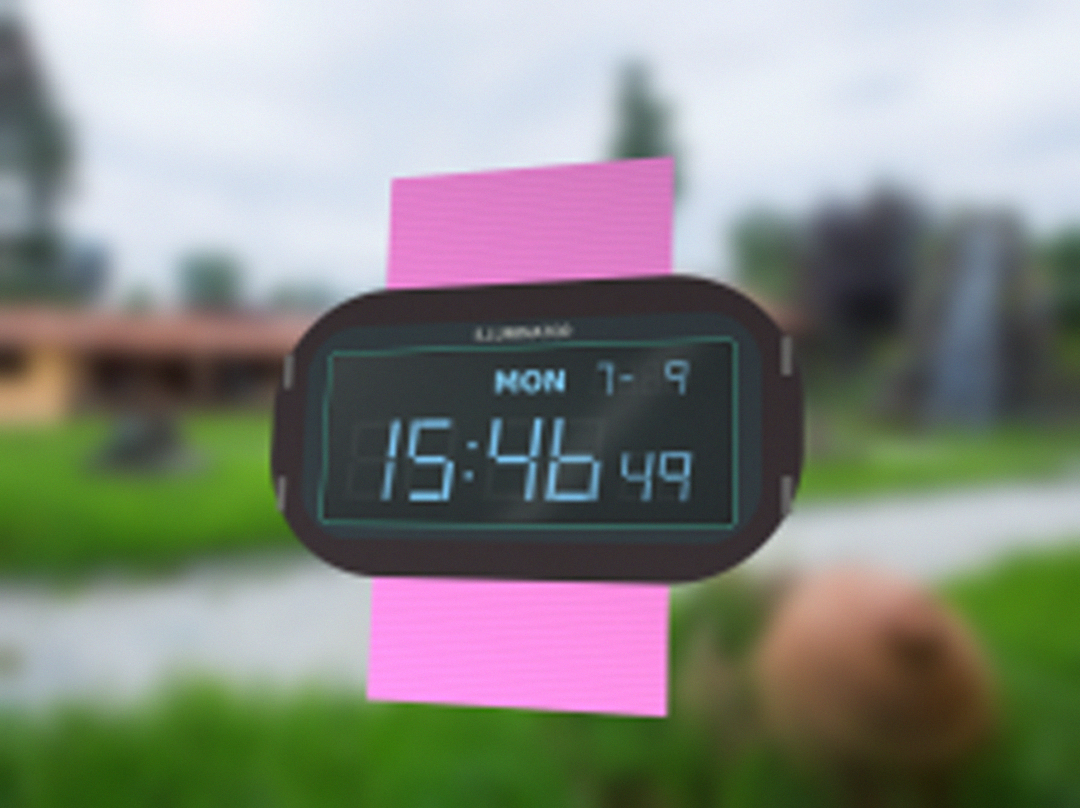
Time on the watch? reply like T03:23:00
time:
T15:46:49
